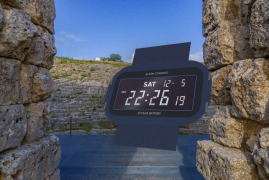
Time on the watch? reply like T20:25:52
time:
T22:26:19
